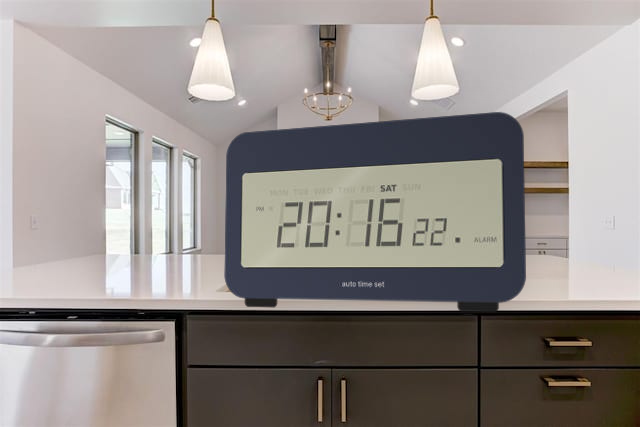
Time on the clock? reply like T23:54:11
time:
T20:16:22
